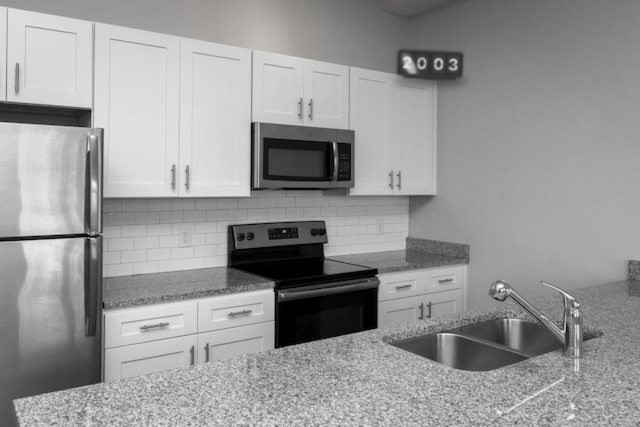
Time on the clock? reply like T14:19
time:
T20:03
